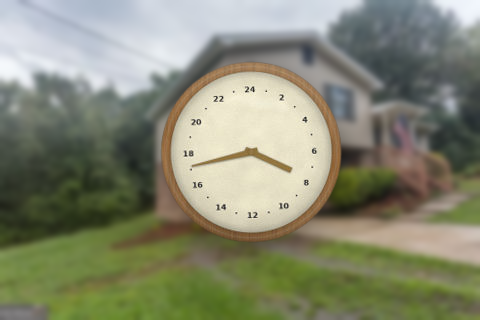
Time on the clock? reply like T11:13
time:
T07:43
